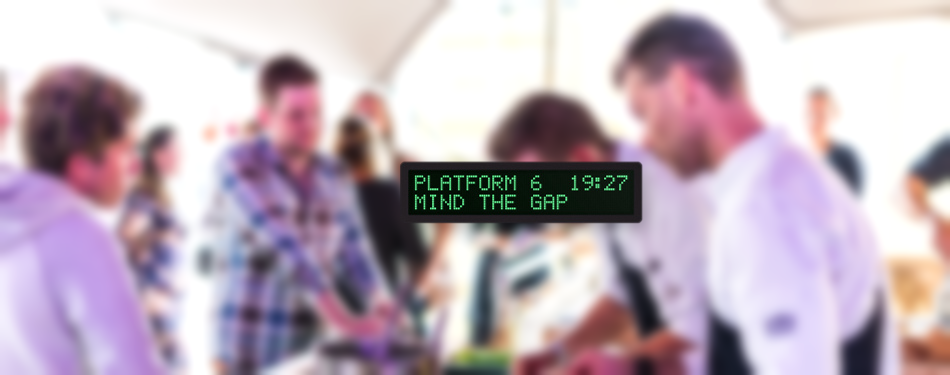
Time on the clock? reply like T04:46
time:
T19:27
